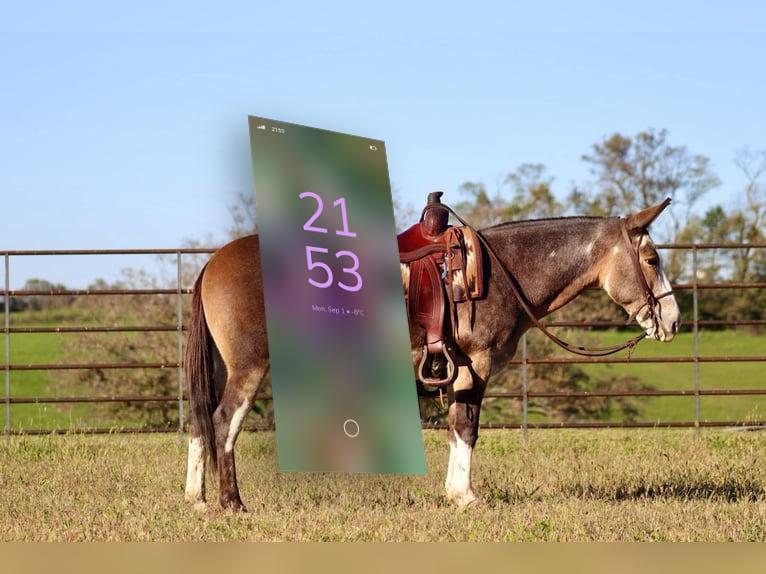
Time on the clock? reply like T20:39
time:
T21:53
